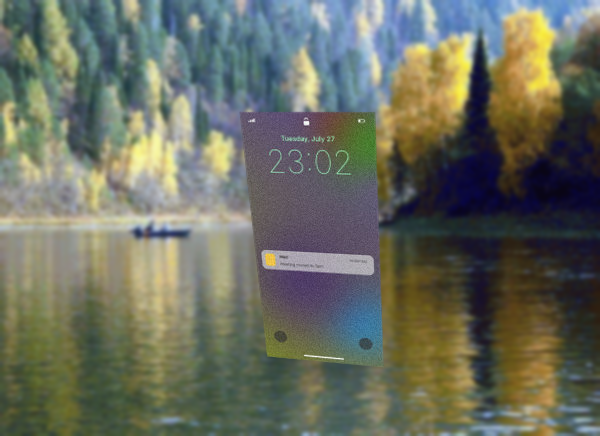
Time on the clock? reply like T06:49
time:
T23:02
